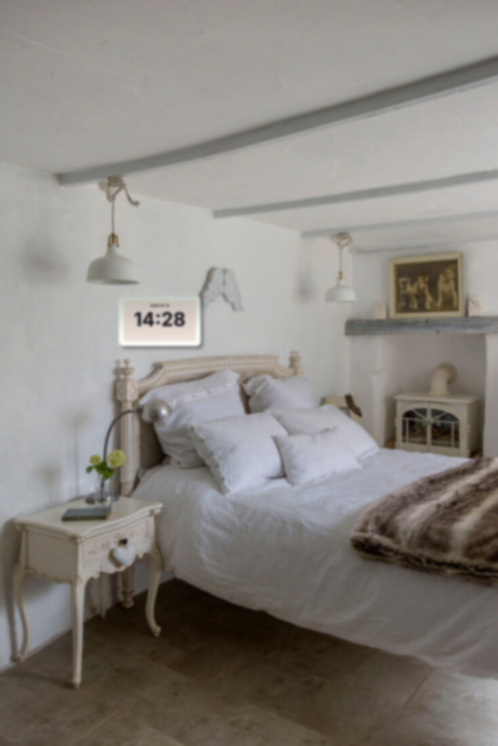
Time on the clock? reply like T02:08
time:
T14:28
